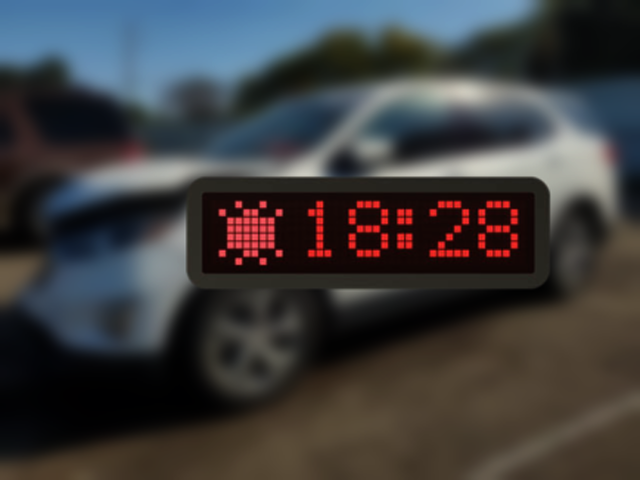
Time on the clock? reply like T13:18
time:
T18:28
